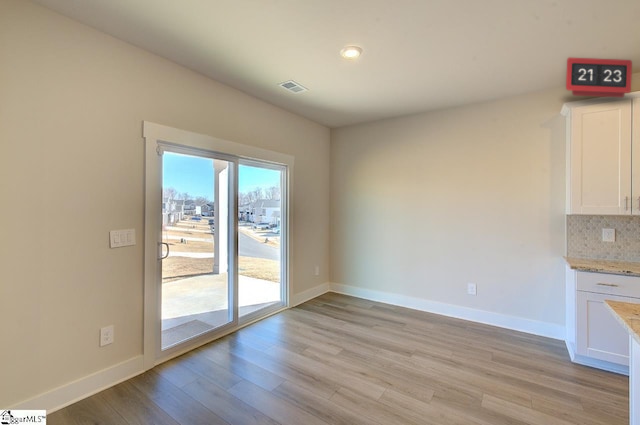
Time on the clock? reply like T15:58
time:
T21:23
